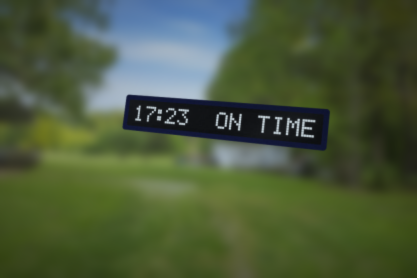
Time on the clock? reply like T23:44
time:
T17:23
